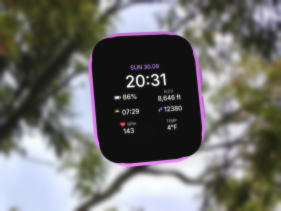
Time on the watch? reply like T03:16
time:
T20:31
